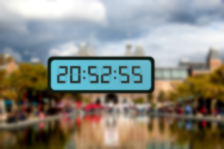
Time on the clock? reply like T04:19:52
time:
T20:52:55
